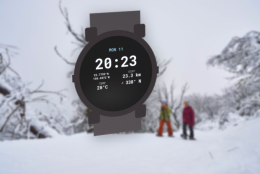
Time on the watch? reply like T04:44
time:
T20:23
